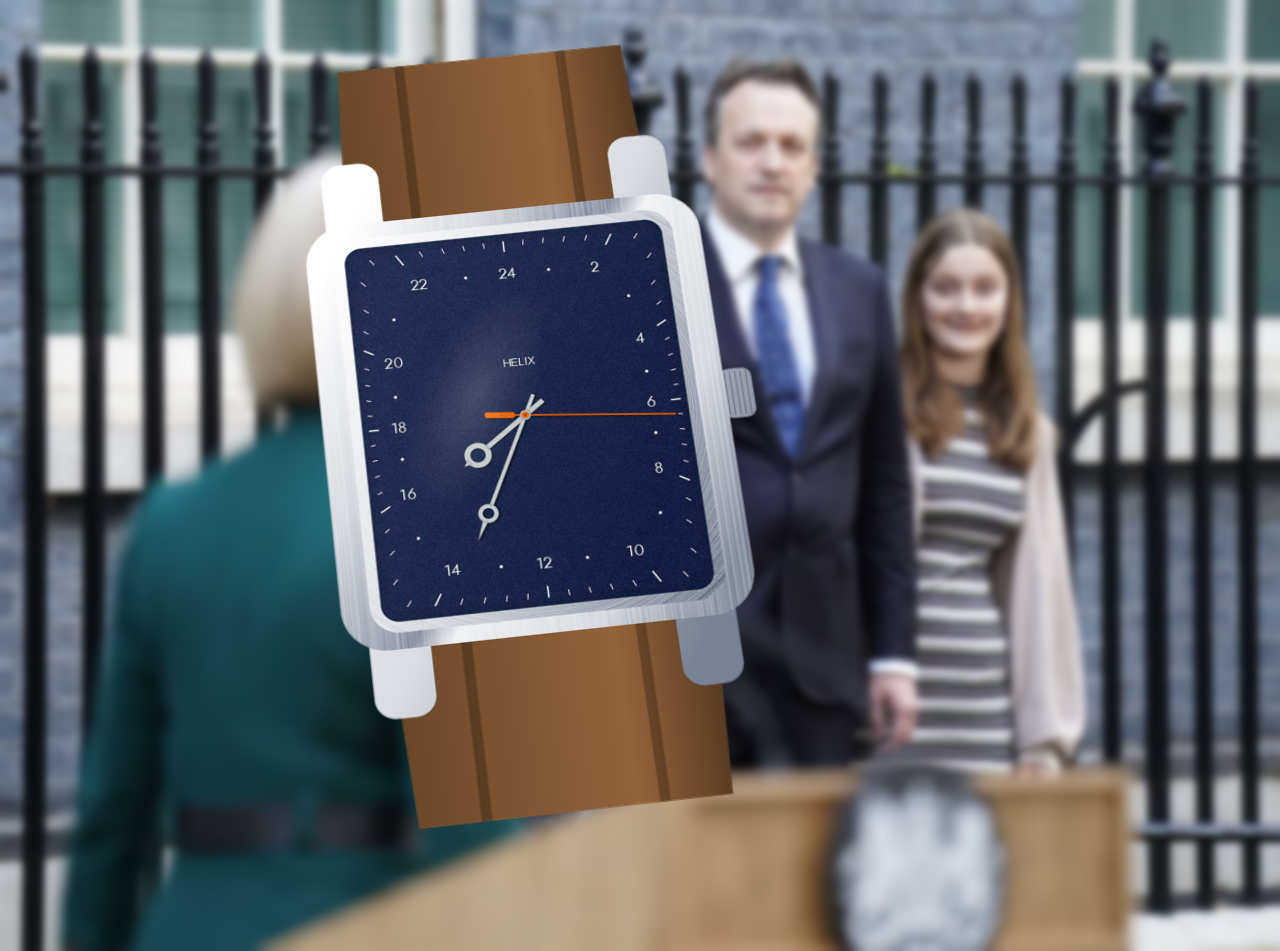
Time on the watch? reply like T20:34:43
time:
T15:34:16
